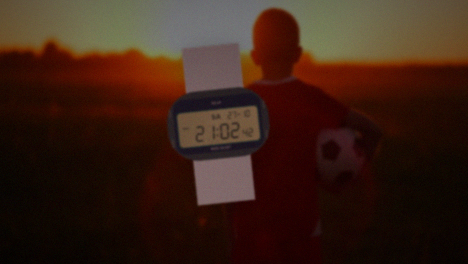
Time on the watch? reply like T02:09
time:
T21:02
